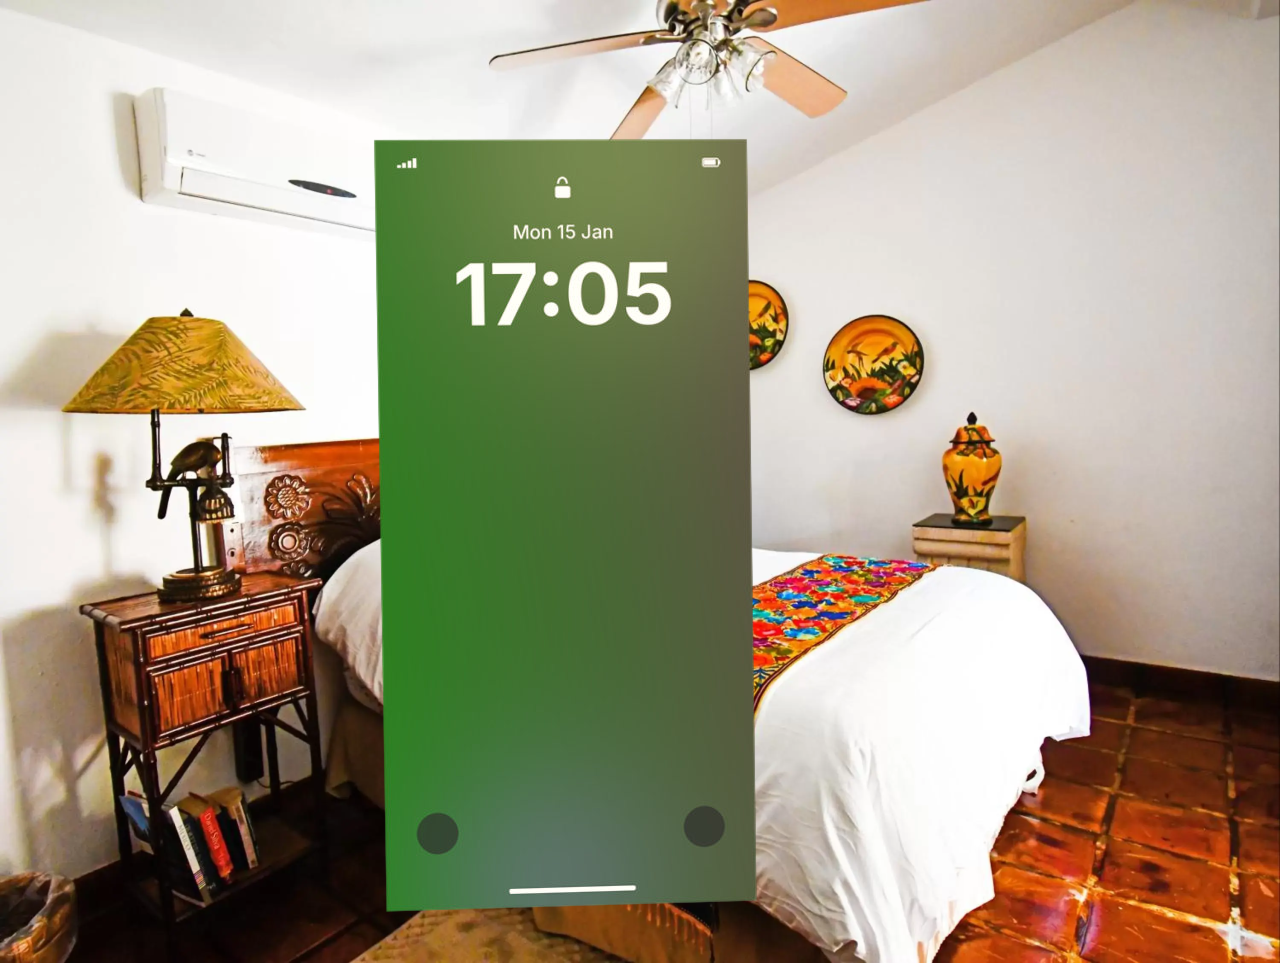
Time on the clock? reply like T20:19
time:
T17:05
